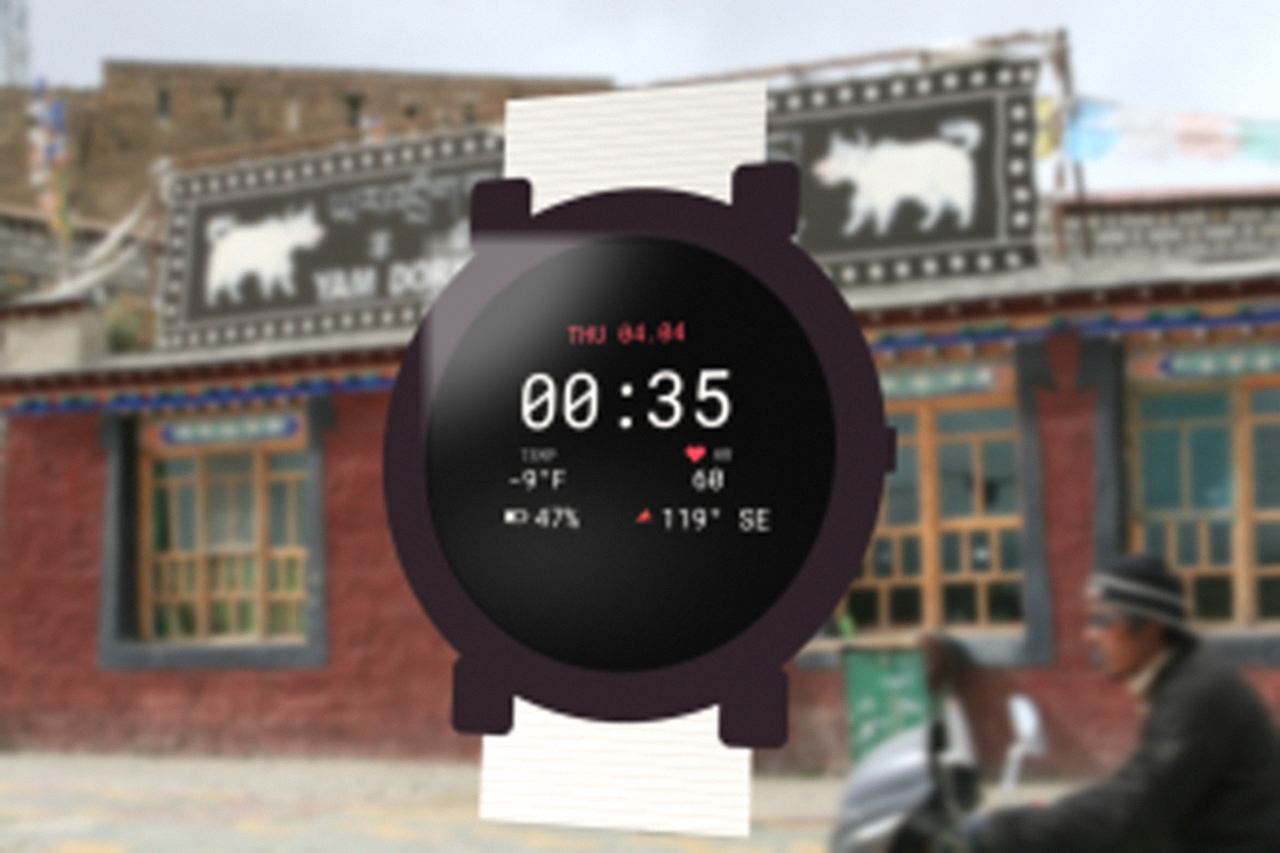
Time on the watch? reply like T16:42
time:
T00:35
